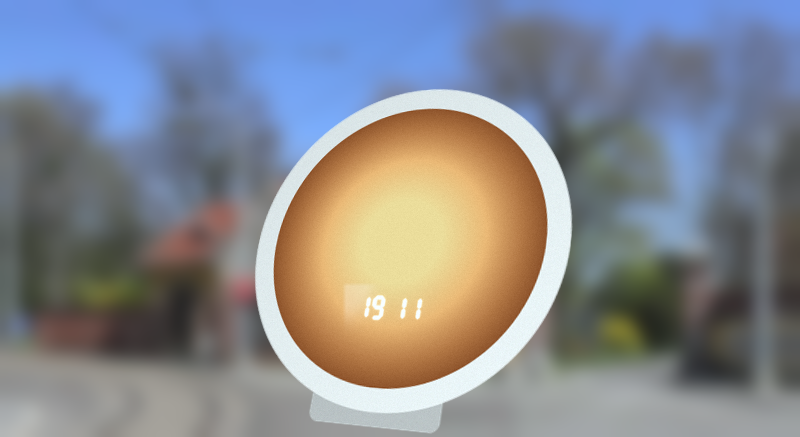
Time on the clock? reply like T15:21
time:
T19:11
